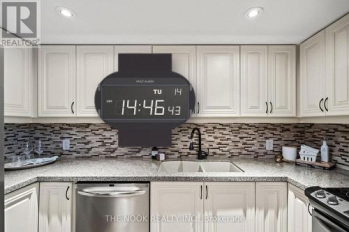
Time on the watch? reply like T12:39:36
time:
T14:46:43
